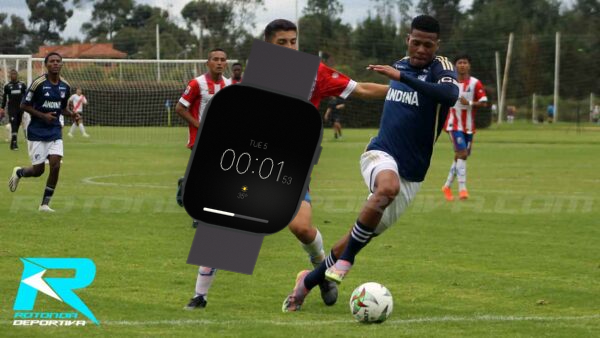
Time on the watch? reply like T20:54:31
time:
T00:01:53
